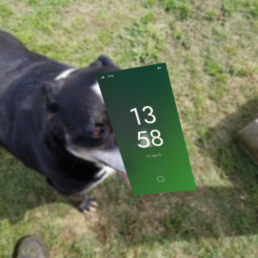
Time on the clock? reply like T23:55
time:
T13:58
